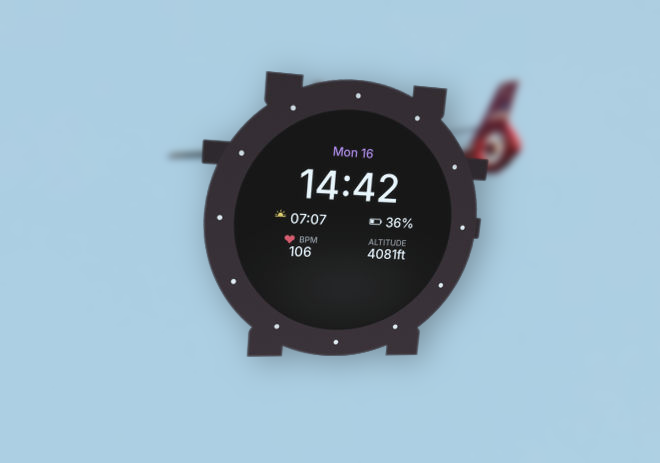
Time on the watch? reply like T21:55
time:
T14:42
